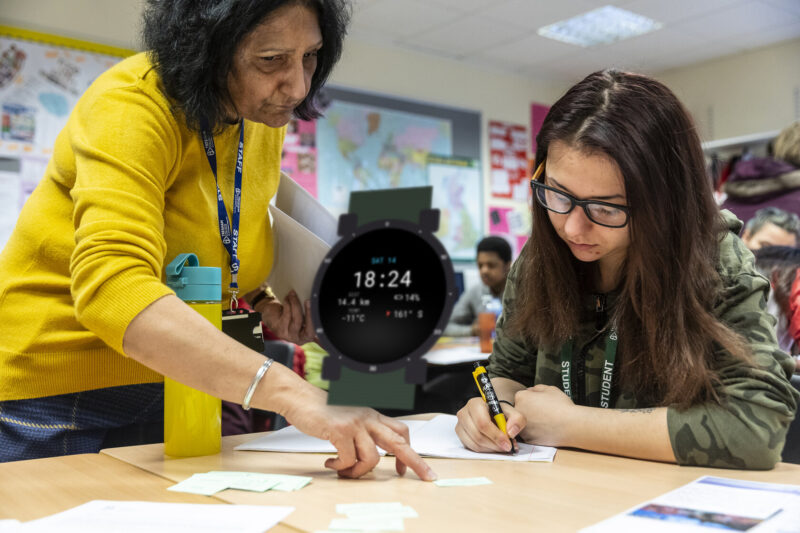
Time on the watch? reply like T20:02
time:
T18:24
